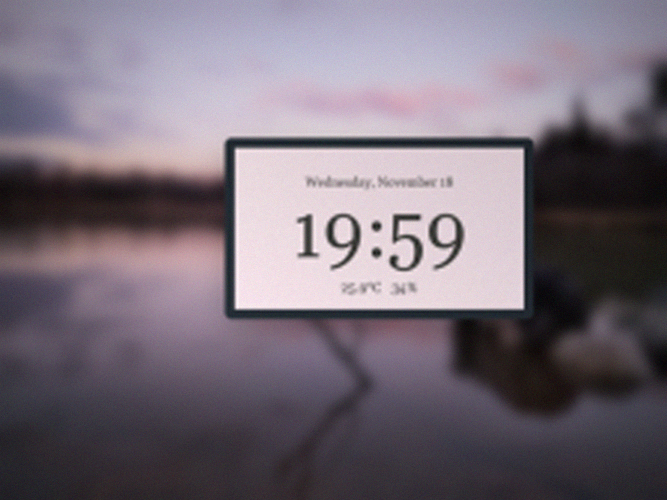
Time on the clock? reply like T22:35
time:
T19:59
